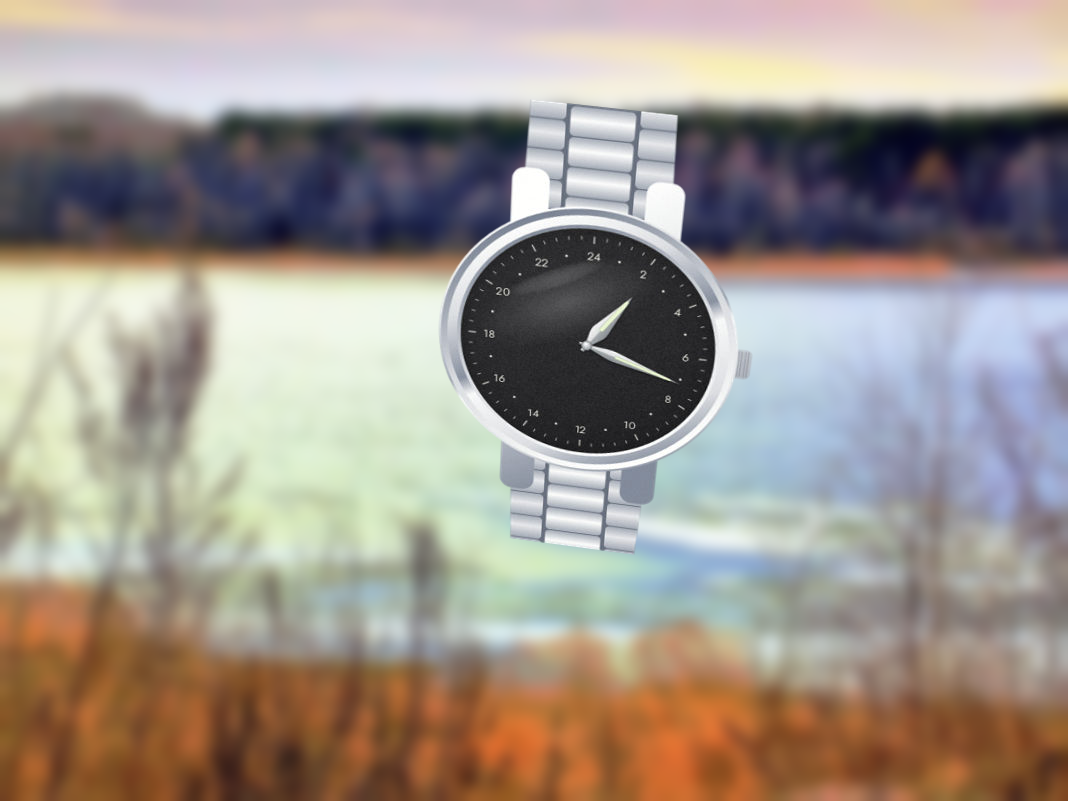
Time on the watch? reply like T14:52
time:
T02:18
